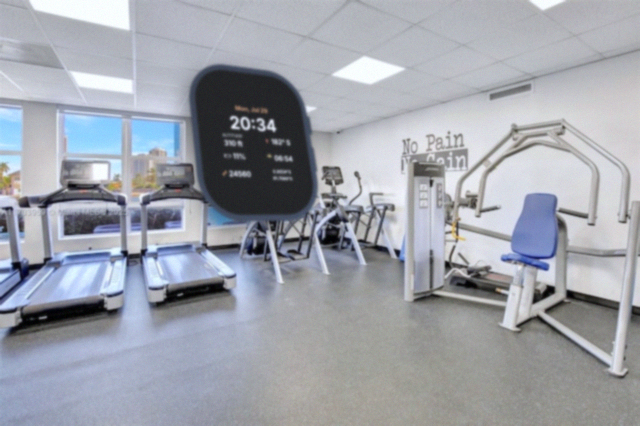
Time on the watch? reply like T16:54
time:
T20:34
